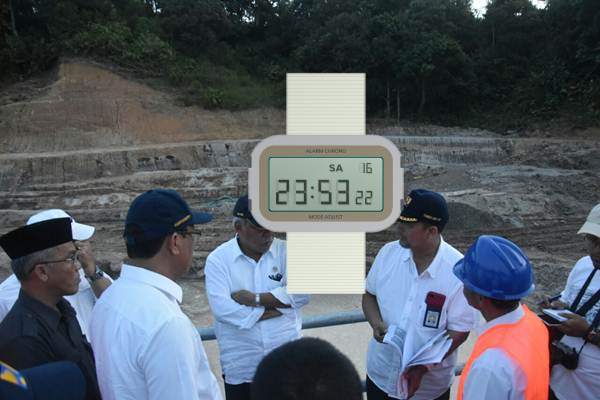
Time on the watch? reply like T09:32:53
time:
T23:53:22
